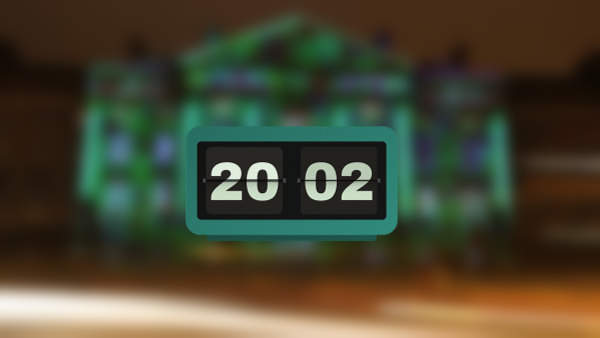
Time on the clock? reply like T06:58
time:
T20:02
